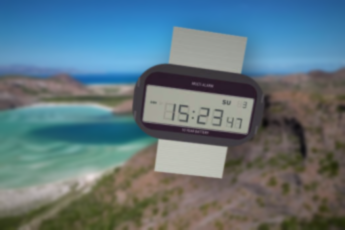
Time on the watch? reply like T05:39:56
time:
T15:23:47
